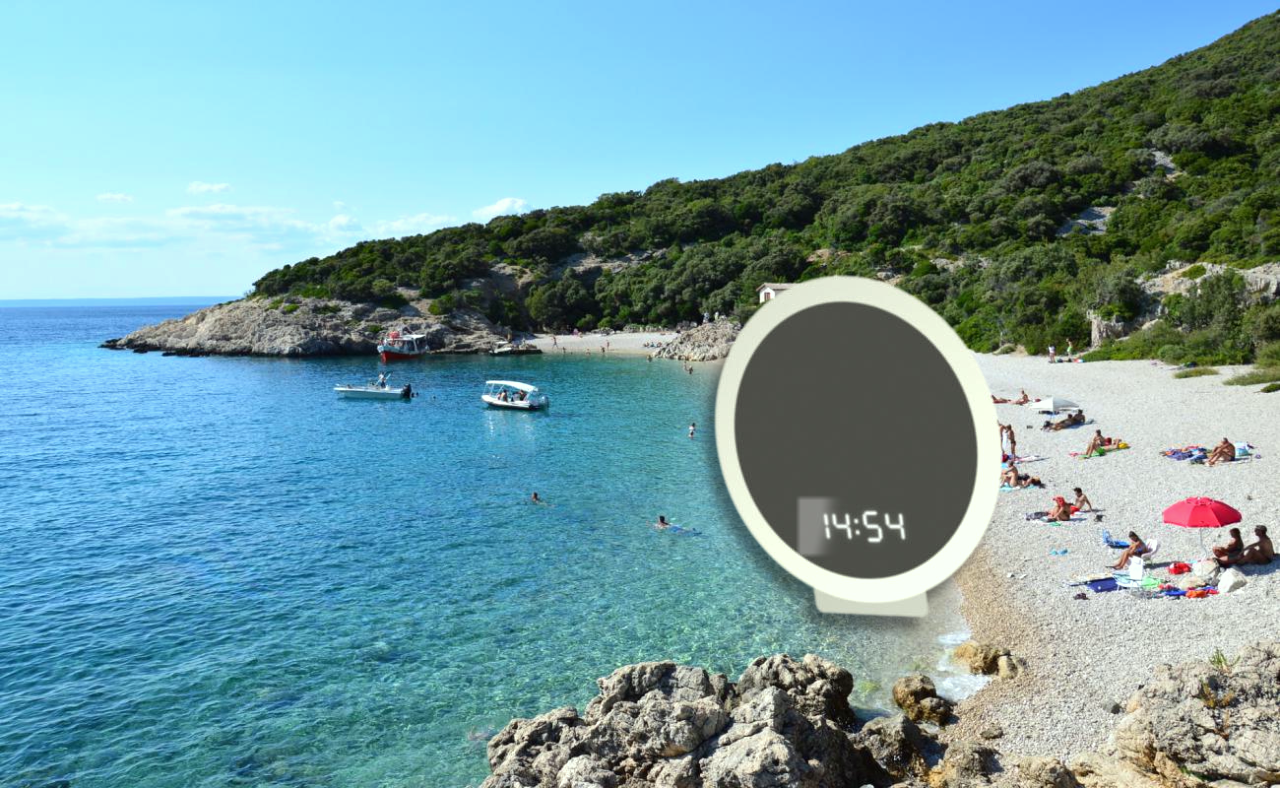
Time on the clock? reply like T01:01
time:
T14:54
